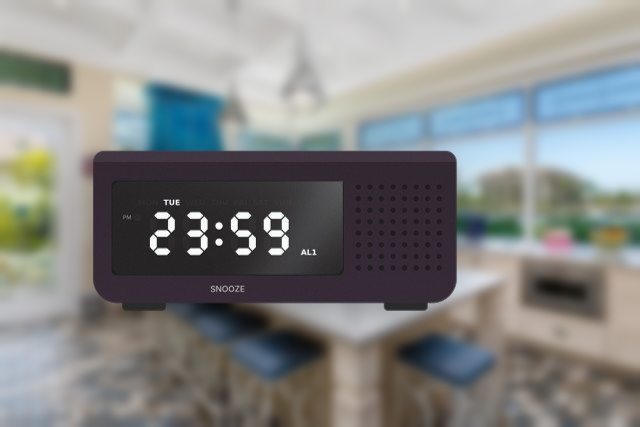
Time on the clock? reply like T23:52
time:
T23:59
